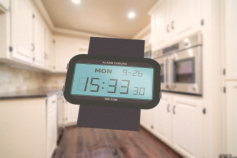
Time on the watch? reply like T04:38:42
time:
T15:33:30
